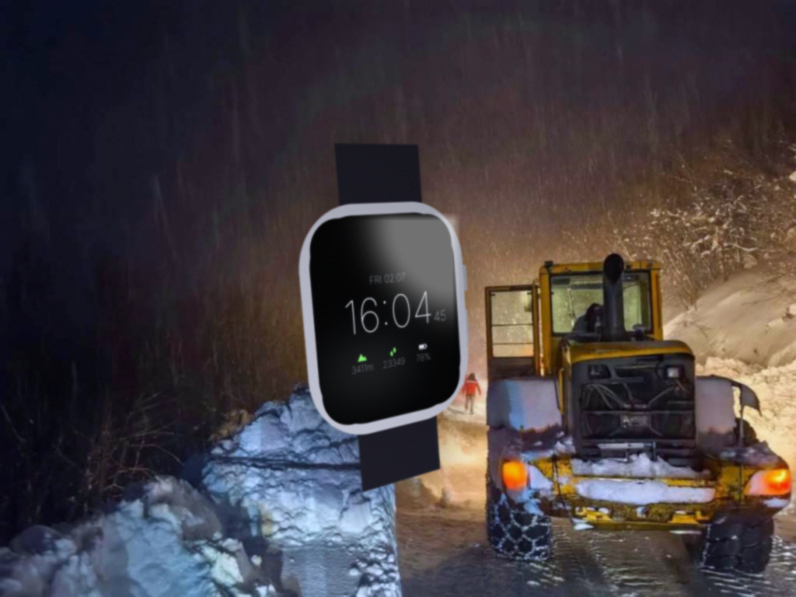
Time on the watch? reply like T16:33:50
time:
T16:04:45
